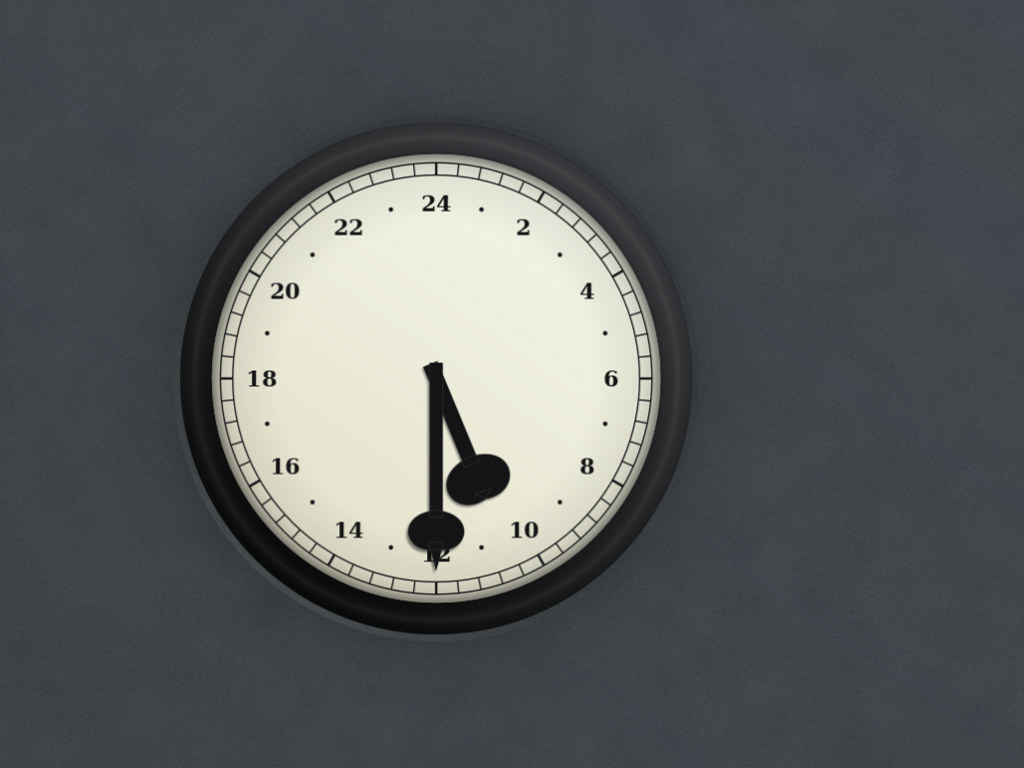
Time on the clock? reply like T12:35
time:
T10:30
